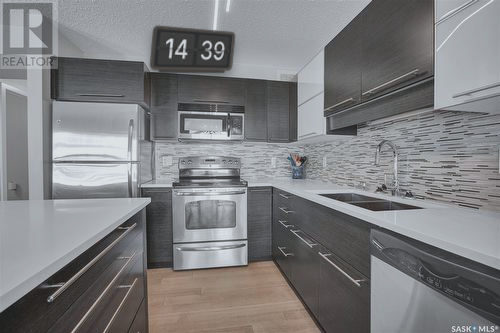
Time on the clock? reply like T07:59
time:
T14:39
